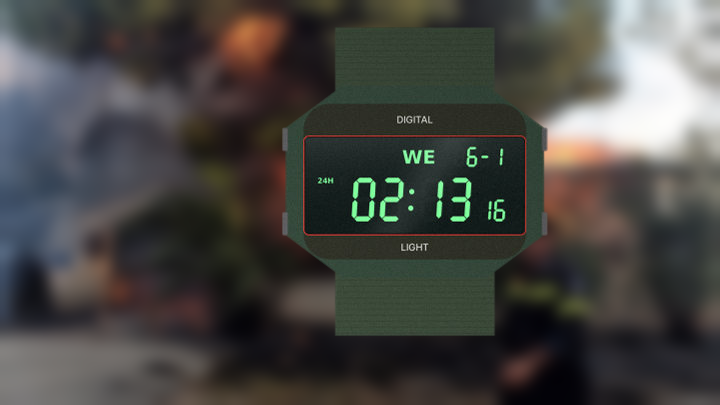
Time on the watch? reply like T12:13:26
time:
T02:13:16
